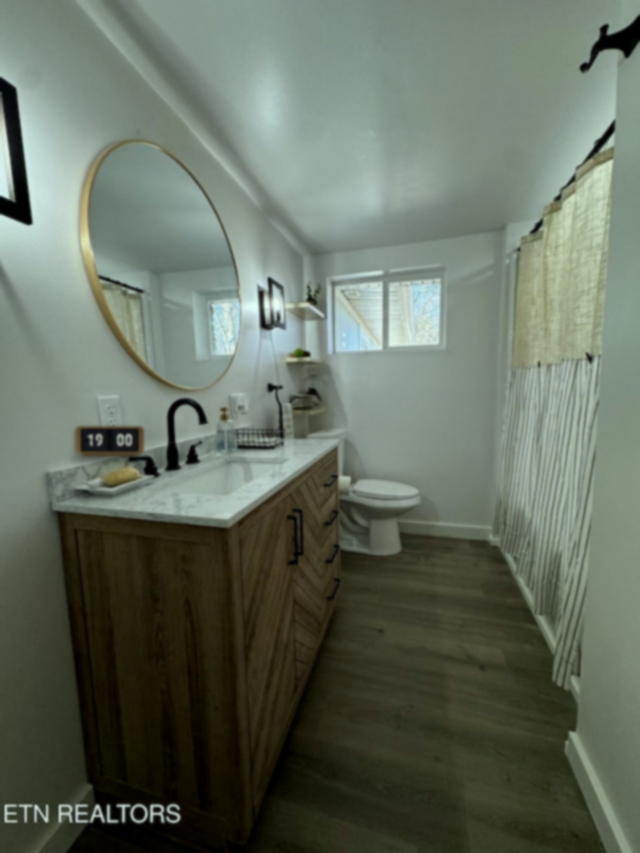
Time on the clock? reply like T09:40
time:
T19:00
